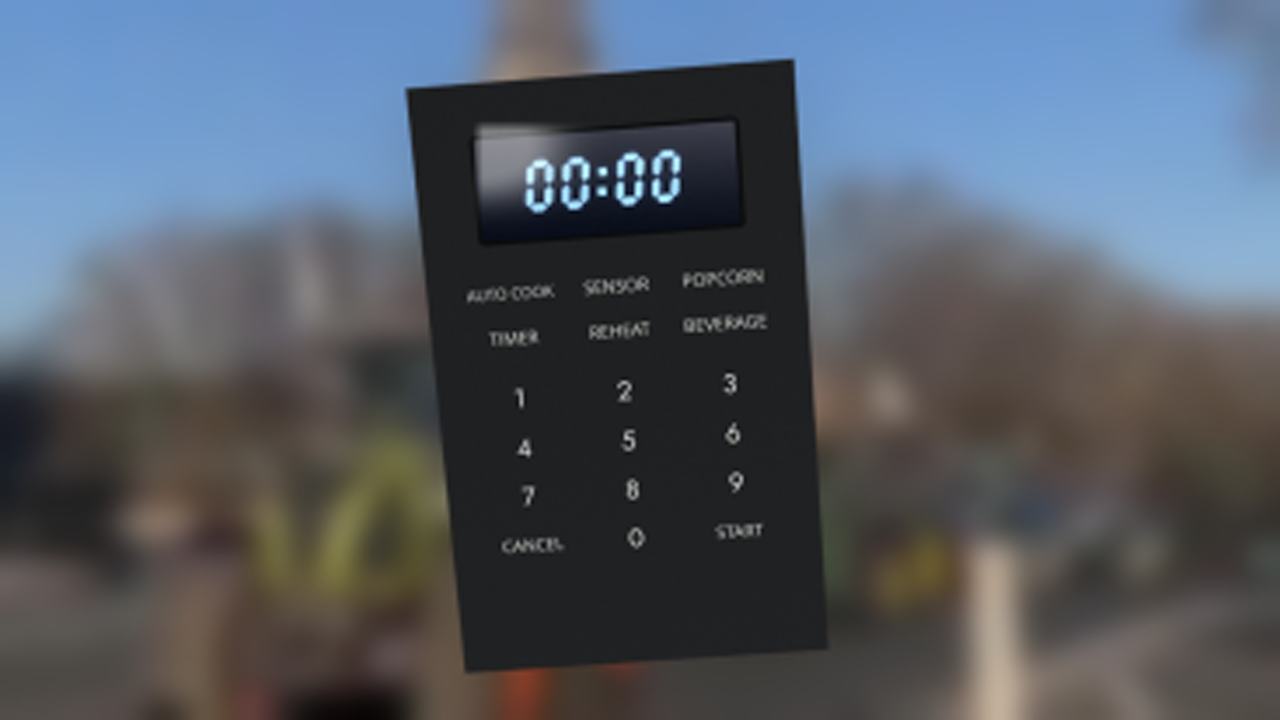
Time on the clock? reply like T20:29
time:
T00:00
